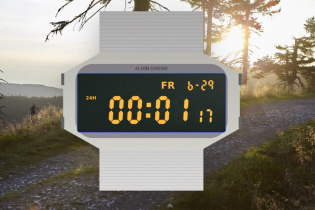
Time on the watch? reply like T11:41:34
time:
T00:01:17
